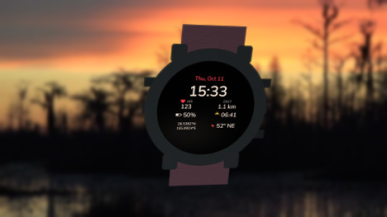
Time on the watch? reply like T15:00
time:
T15:33
